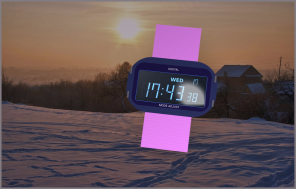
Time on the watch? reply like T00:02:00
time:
T17:43:38
